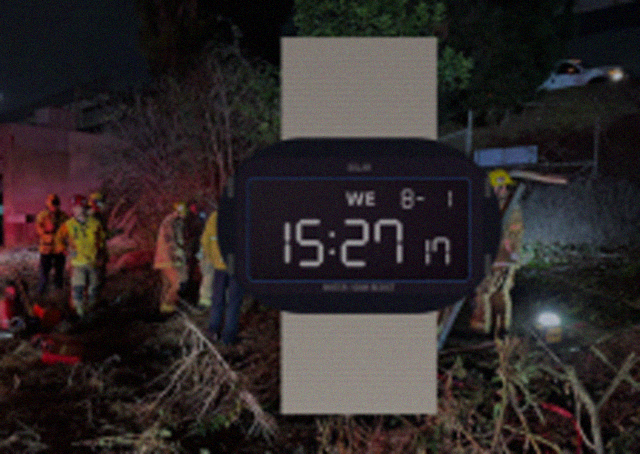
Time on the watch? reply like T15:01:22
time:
T15:27:17
